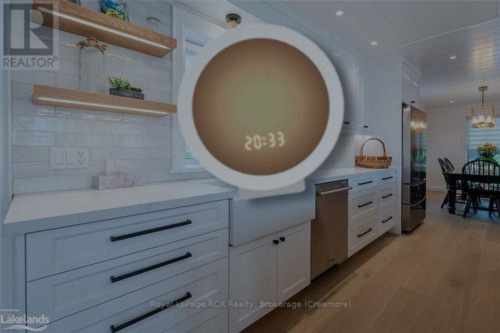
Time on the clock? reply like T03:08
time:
T20:33
